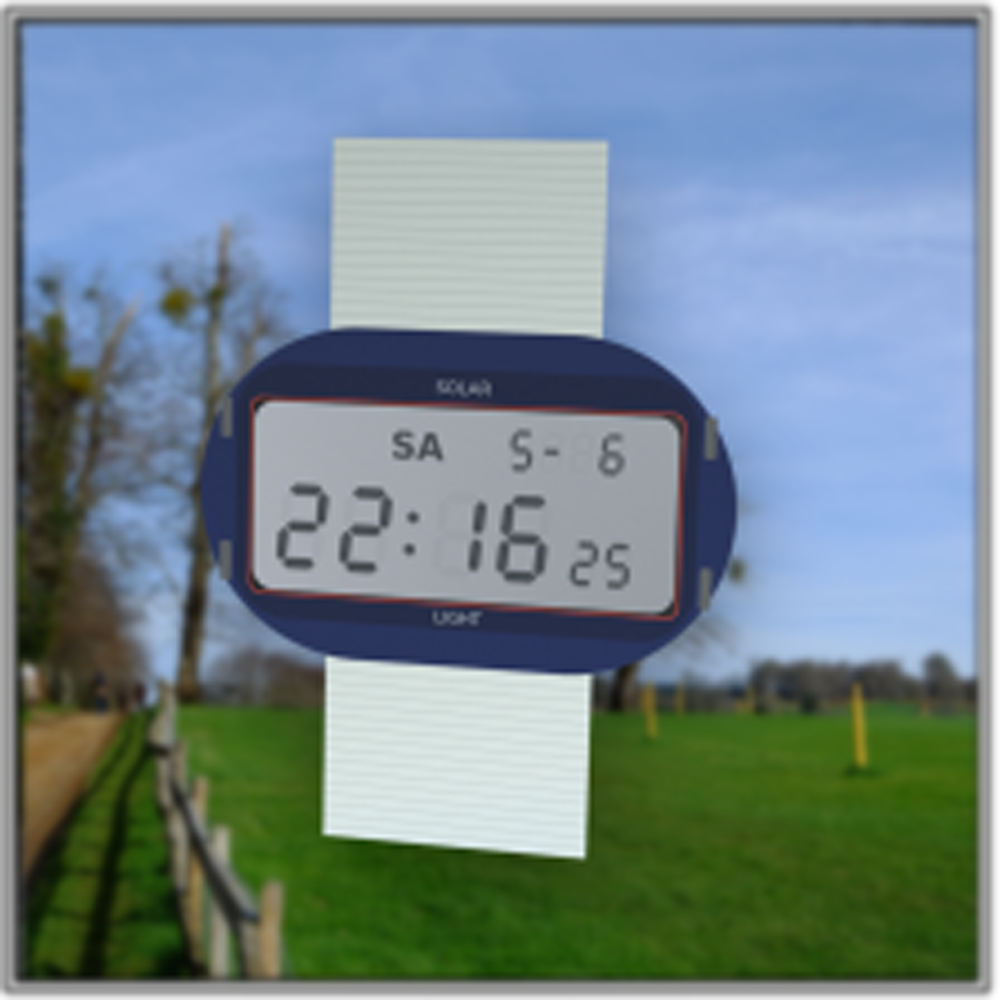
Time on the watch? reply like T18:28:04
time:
T22:16:25
